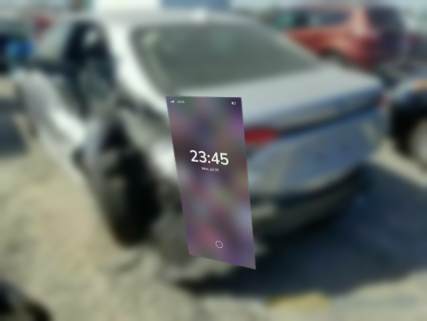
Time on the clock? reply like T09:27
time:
T23:45
